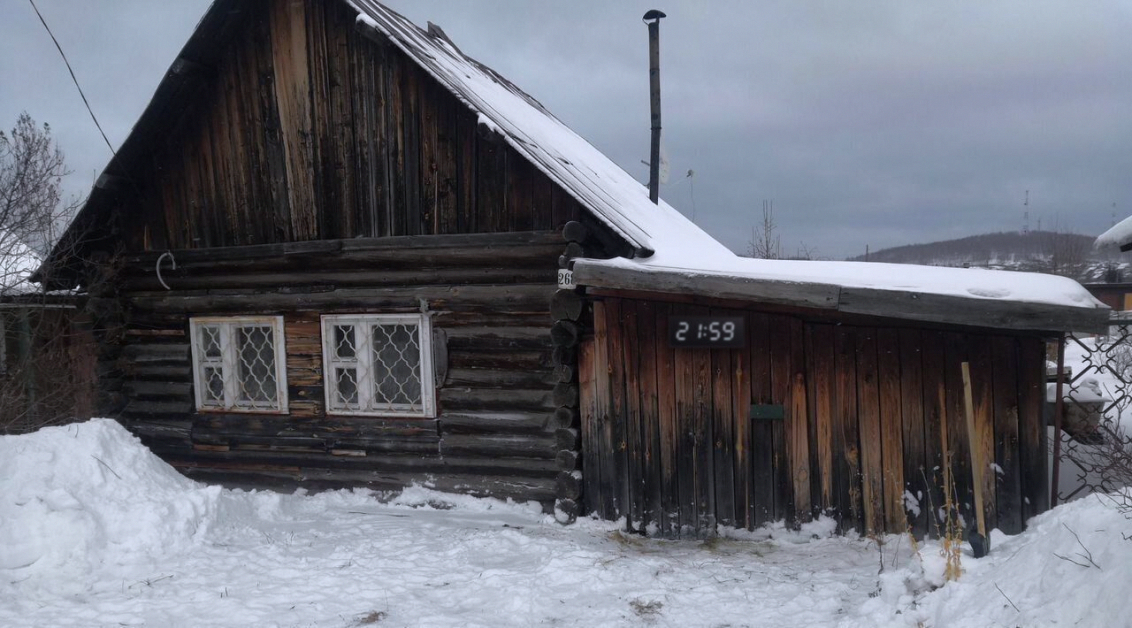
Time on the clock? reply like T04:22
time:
T21:59
